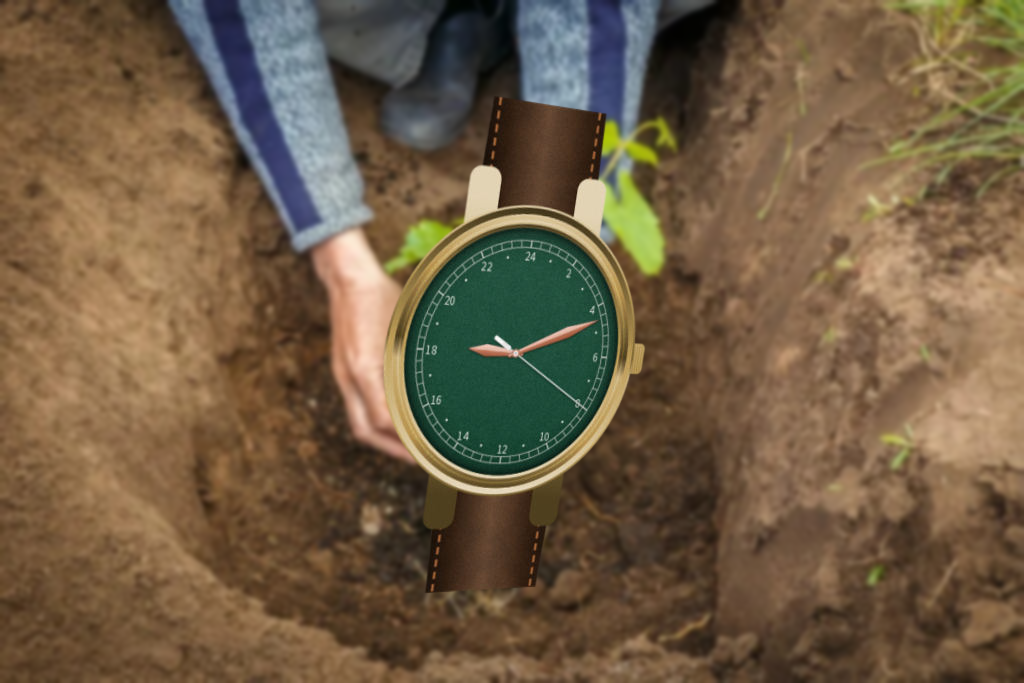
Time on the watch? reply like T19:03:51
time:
T18:11:20
